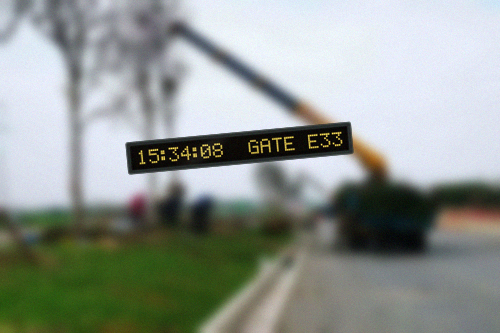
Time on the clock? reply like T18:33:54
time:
T15:34:08
